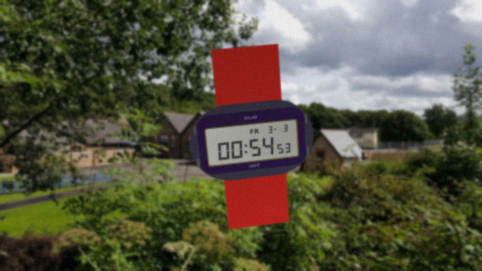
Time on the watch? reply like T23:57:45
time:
T00:54:53
